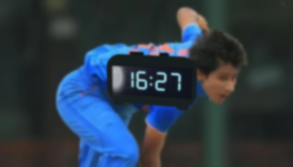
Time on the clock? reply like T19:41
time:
T16:27
